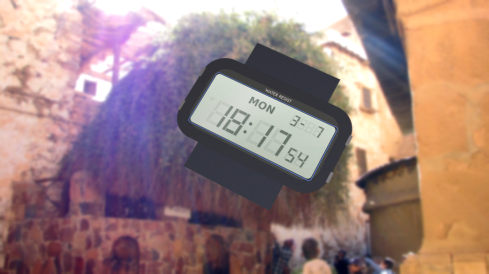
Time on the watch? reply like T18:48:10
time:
T18:17:54
